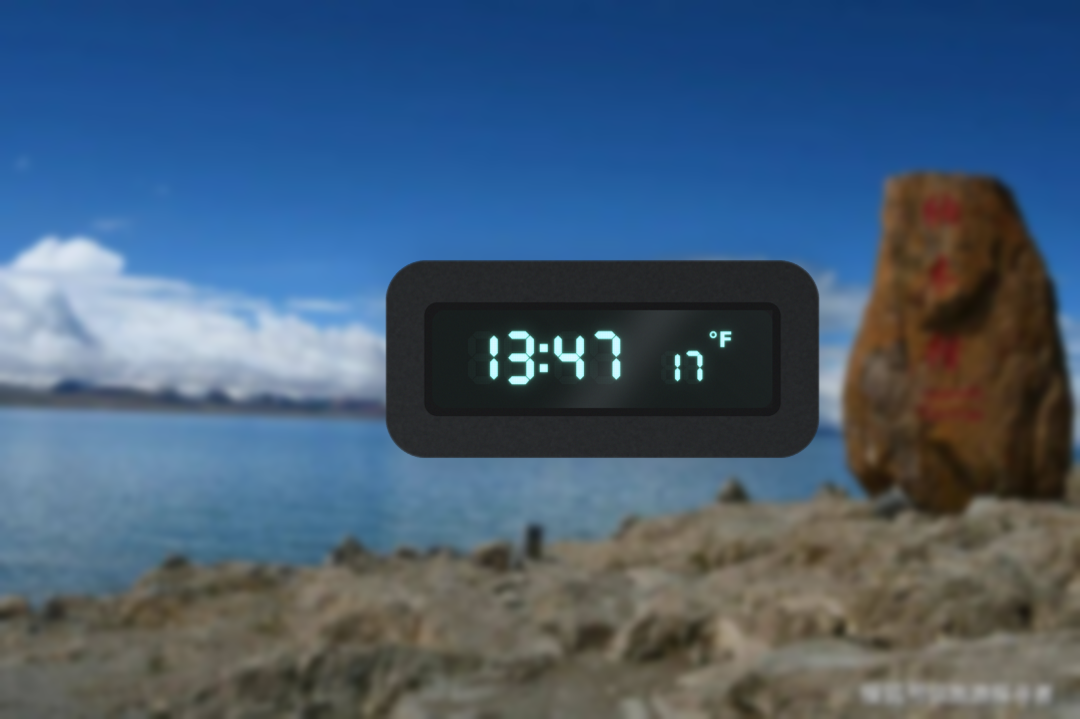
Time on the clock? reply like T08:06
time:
T13:47
